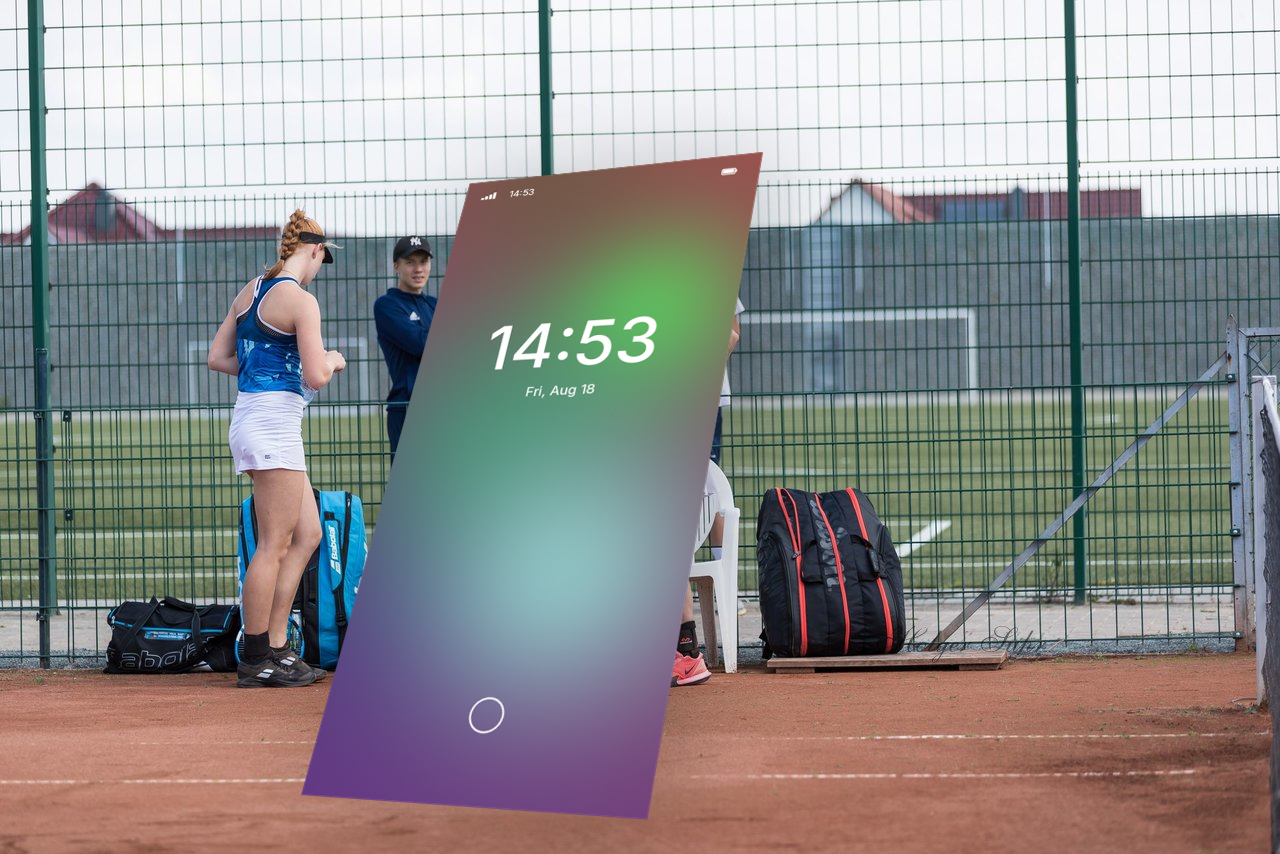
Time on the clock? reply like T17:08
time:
T14:53
